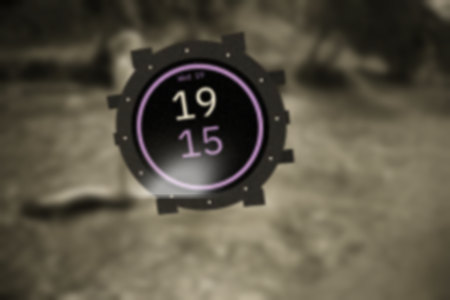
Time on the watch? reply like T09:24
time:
T19:15
